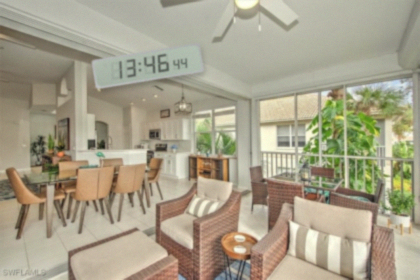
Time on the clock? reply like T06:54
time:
T13:46
